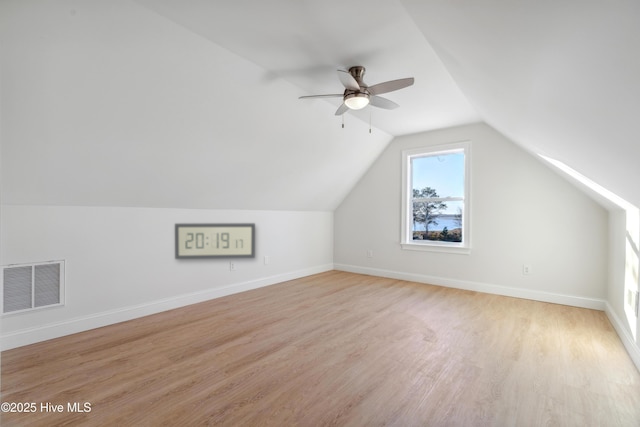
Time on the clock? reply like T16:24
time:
T20:19
